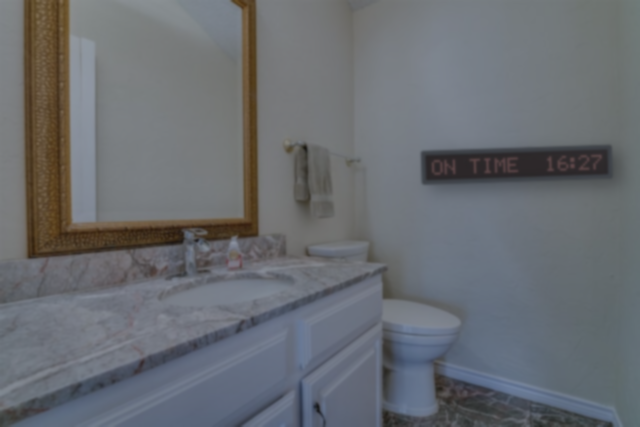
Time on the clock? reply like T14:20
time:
T16:27
